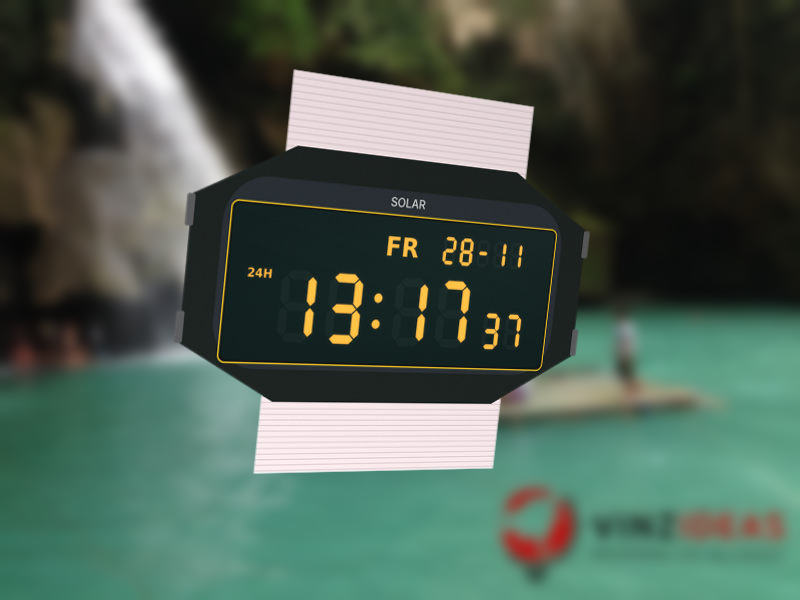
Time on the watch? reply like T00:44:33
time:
T13:17:37
